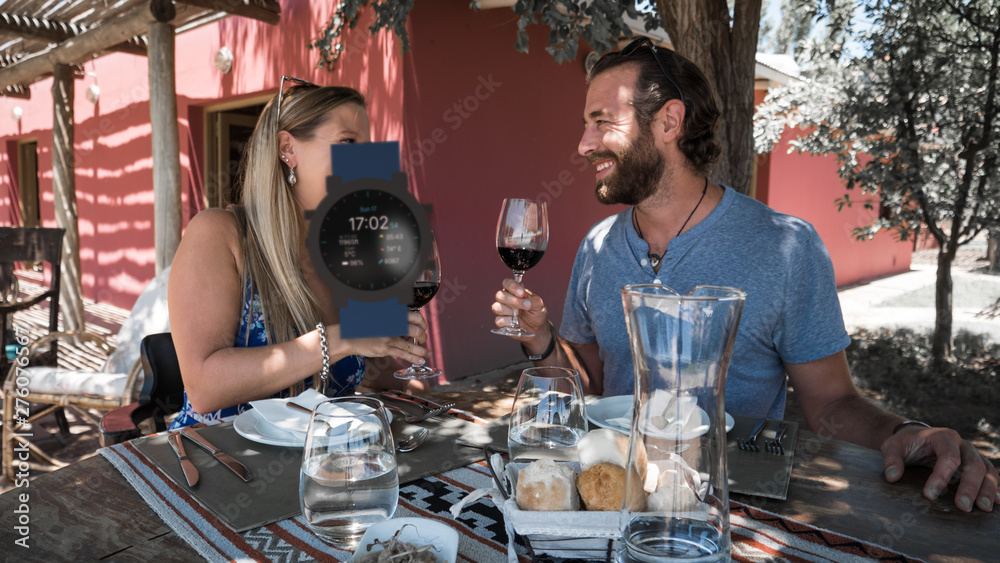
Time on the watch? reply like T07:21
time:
T17:02
